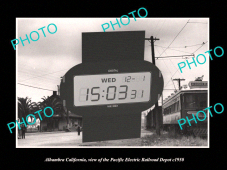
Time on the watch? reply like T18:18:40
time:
T15:03:31
